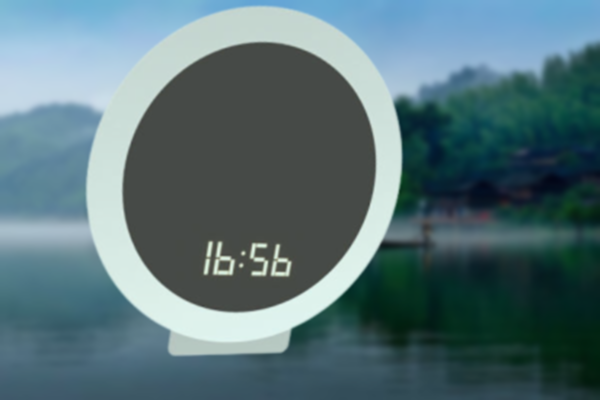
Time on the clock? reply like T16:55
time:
T16:56
